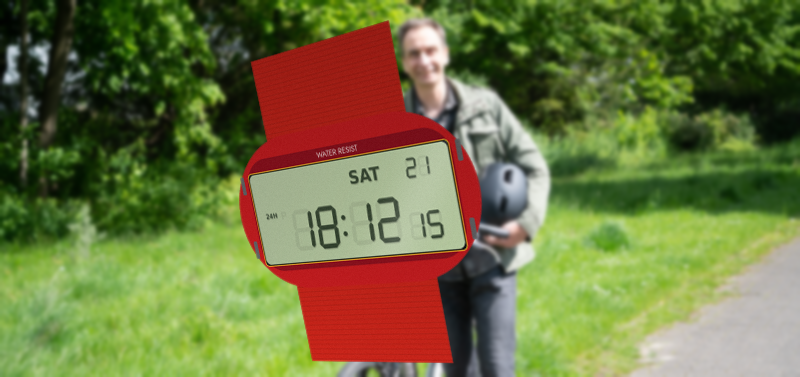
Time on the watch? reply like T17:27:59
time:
T18:12:15
